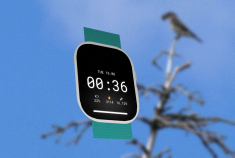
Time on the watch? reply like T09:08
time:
T00:36
